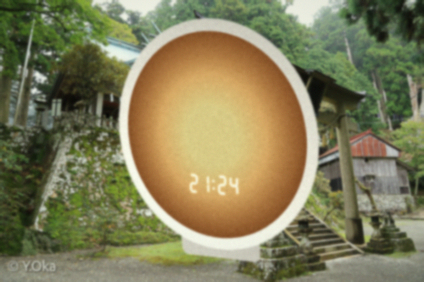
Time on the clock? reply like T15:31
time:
T21:24
